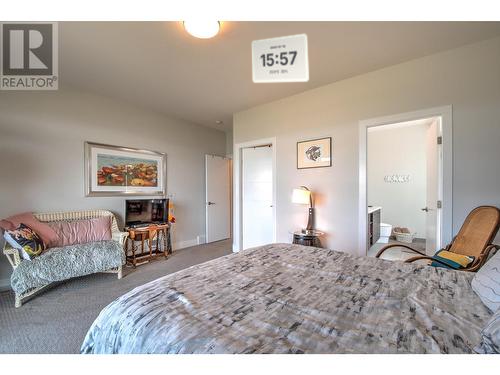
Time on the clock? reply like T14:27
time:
T15:57
